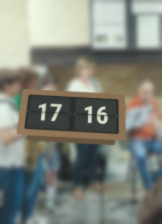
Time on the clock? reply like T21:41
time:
T17:16
